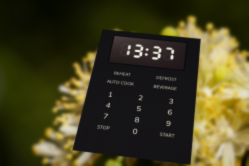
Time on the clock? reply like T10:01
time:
T13:37
